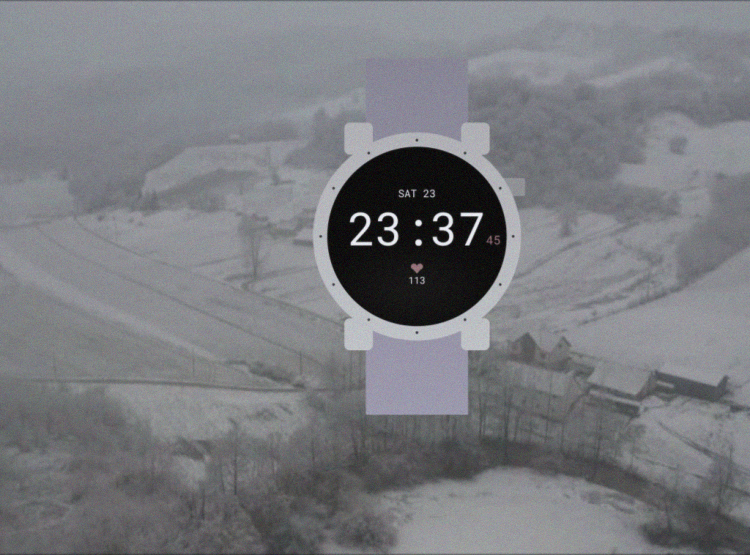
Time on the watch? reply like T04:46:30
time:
T23:37:45
